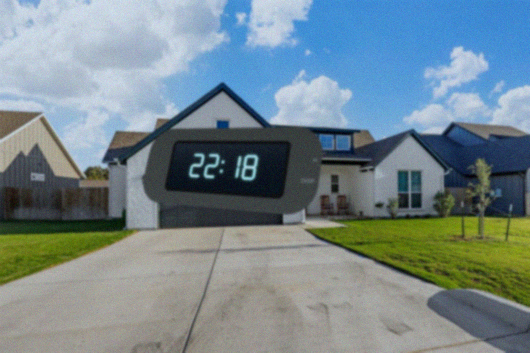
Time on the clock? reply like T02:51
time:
T22:18
